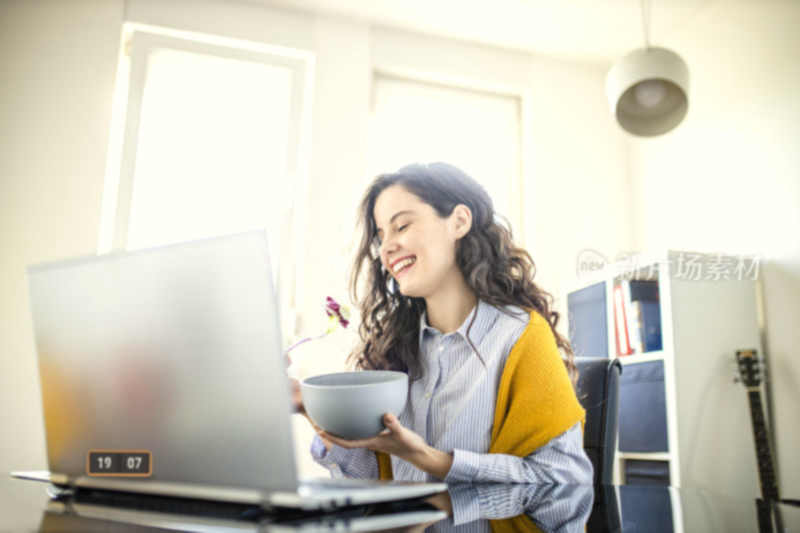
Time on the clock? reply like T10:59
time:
T19:07
